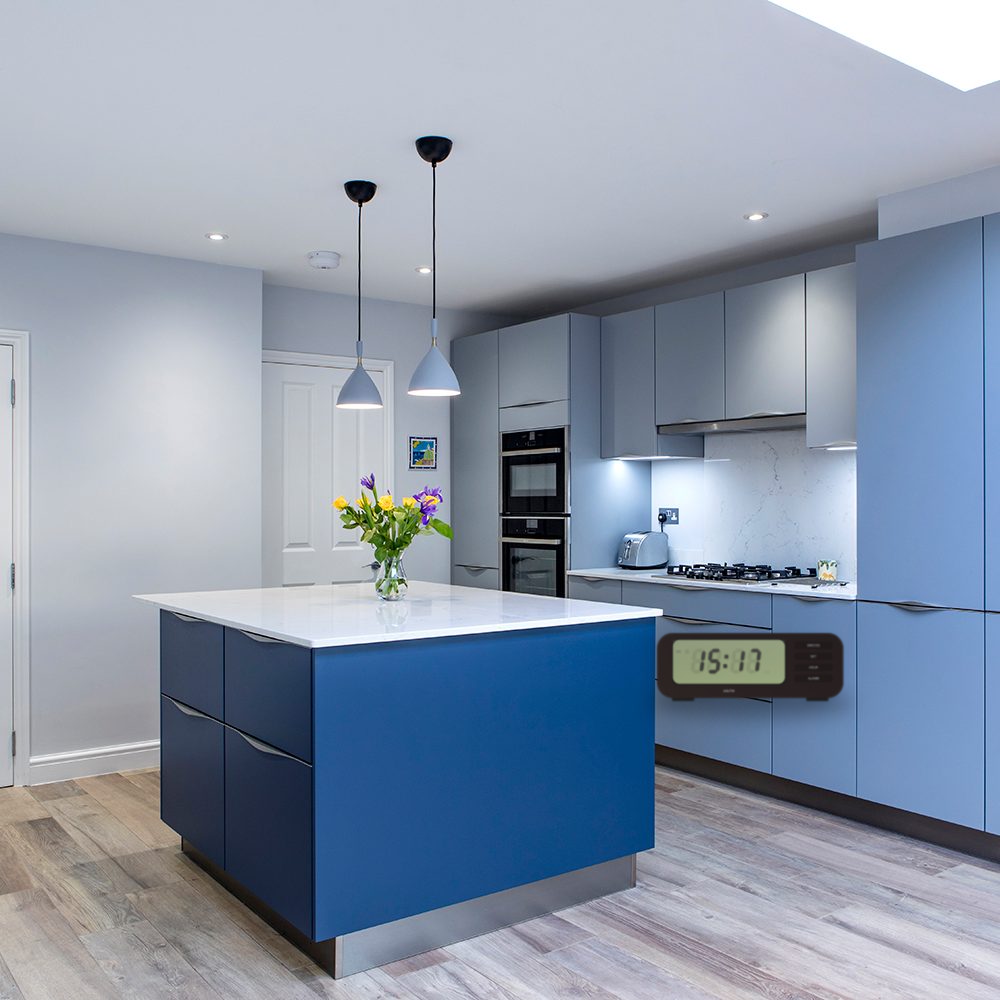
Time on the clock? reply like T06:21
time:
T15:17
